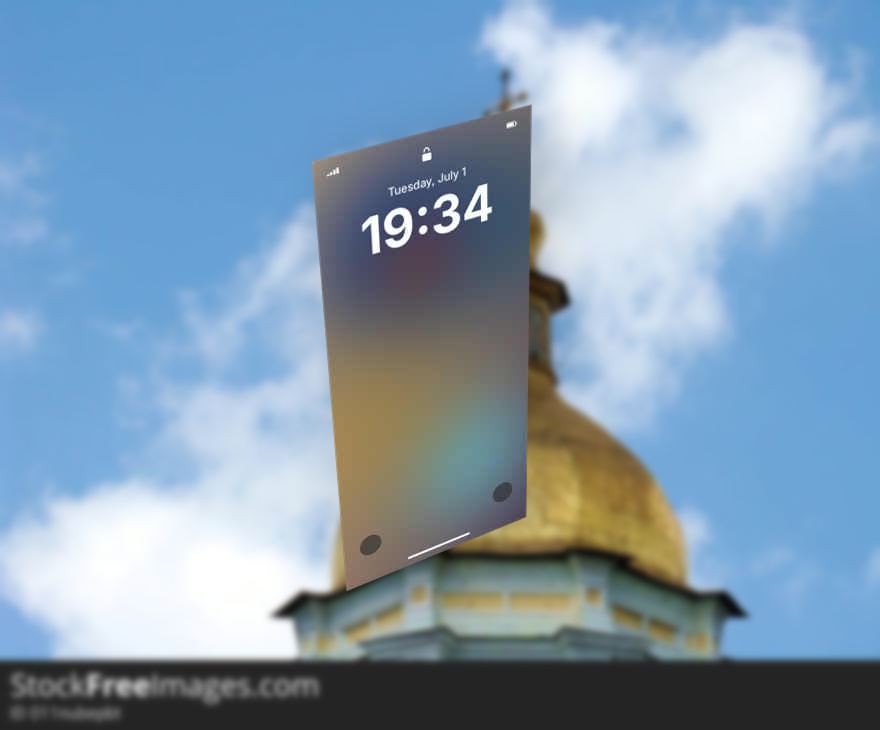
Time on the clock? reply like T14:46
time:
T19:34
